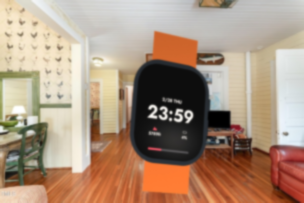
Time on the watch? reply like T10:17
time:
T23:59
